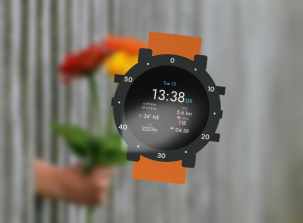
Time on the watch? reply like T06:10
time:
T13:38
